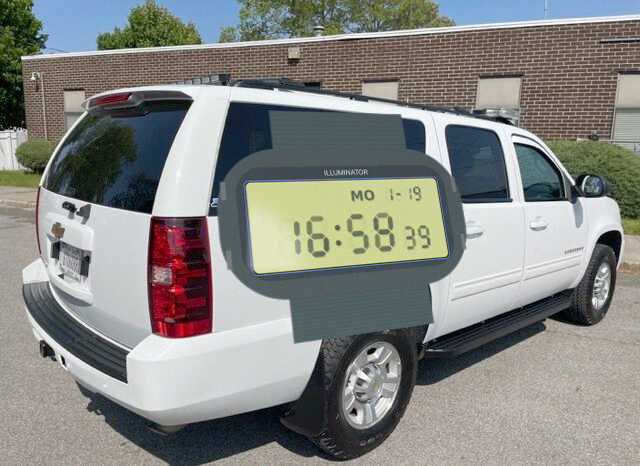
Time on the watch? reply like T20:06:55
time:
T16:58:39
